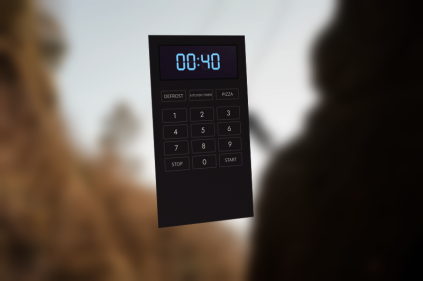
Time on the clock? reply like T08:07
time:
T00:40
